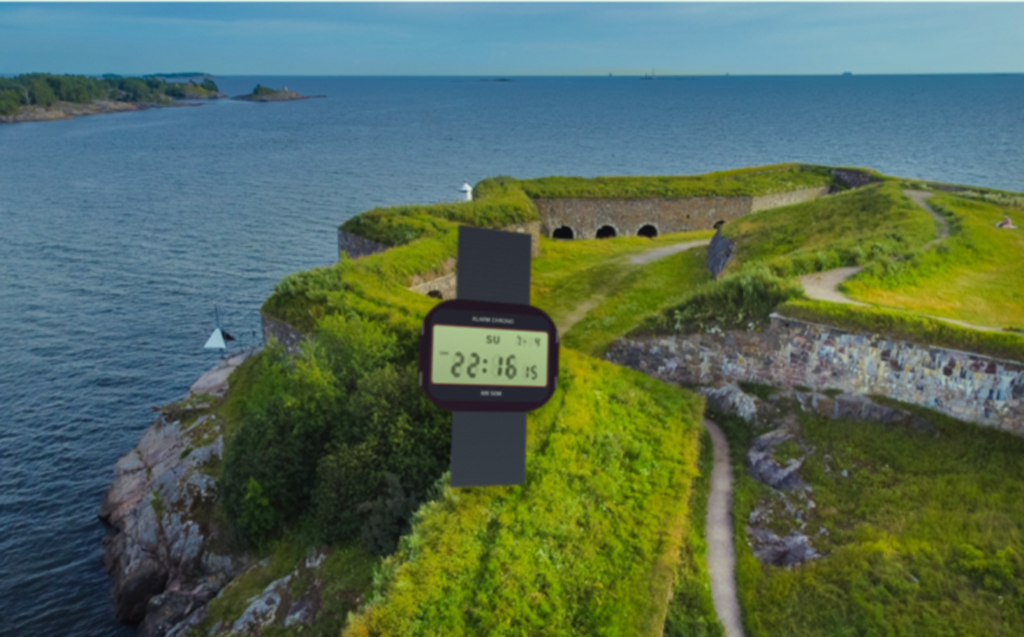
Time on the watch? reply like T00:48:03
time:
T22:16:15
